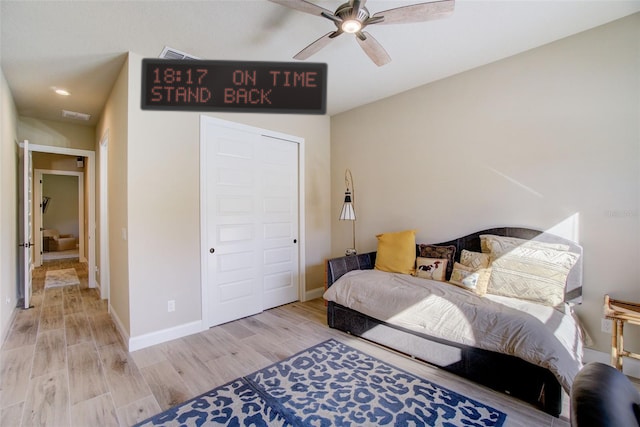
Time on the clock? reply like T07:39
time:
T18:17
